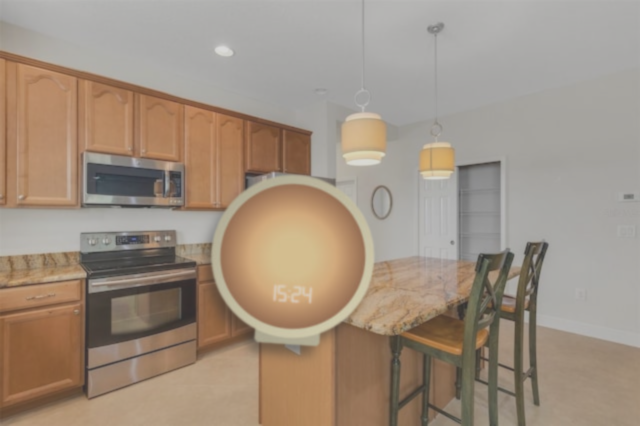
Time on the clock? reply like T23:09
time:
T15:24
